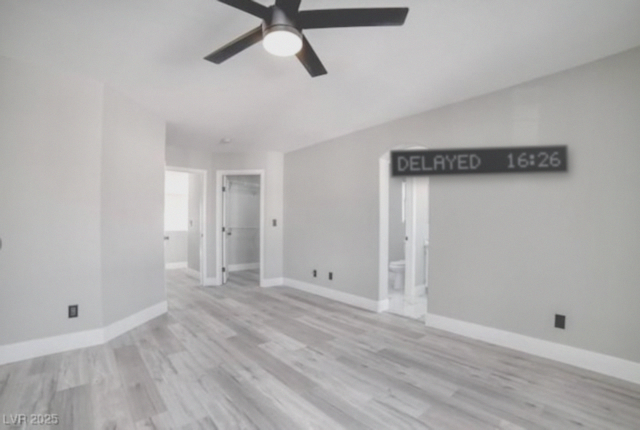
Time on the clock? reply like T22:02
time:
T16:26
